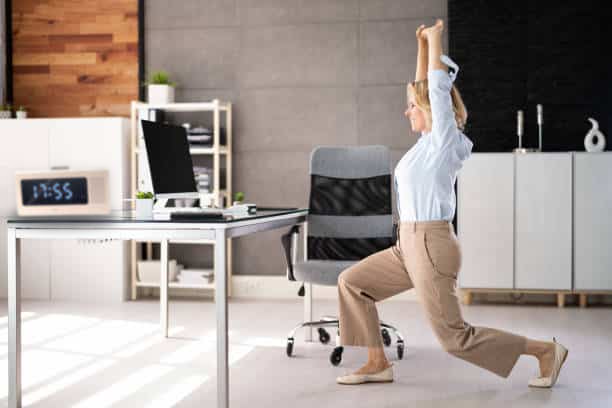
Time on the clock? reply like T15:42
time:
T17:55
